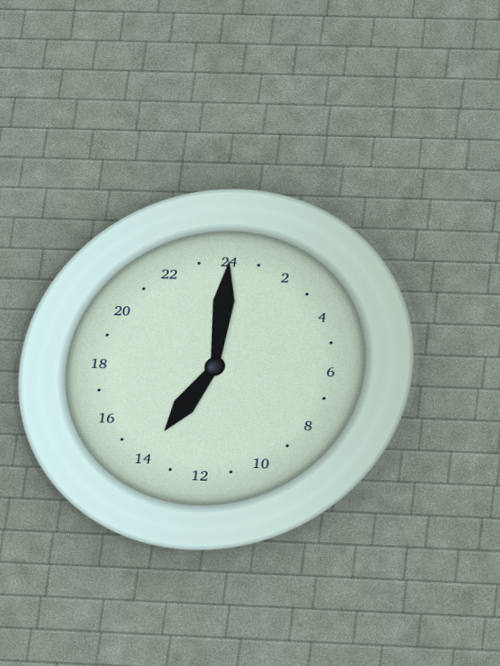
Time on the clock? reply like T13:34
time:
T14:00
